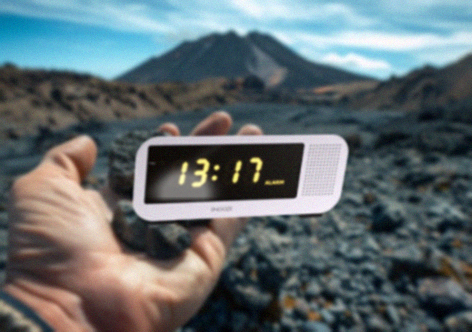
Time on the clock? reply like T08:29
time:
T13:17
